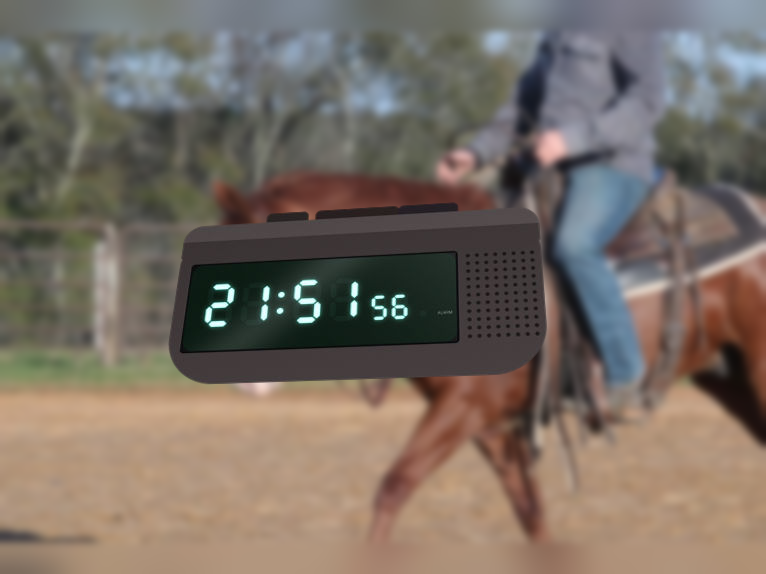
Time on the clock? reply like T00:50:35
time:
T21:51:56
